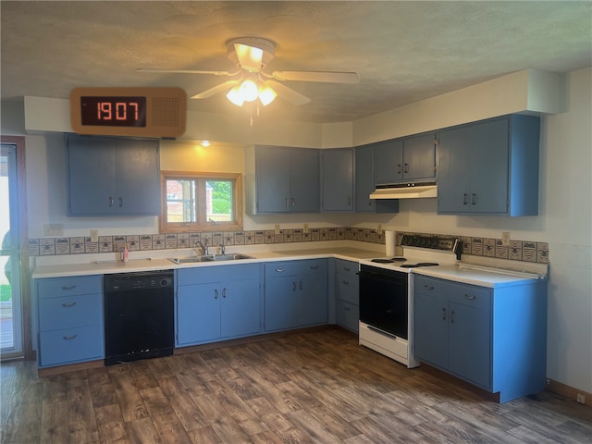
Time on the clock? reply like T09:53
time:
T19:07
